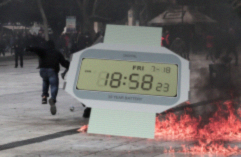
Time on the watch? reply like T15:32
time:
T18:58
